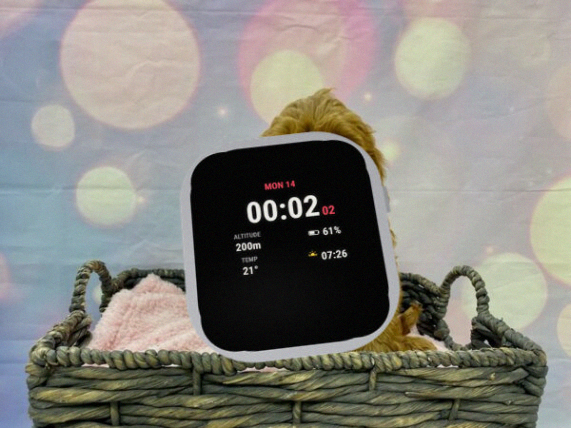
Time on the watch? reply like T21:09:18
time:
T00:02:02
